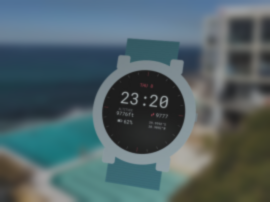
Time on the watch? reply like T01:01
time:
T23:20
